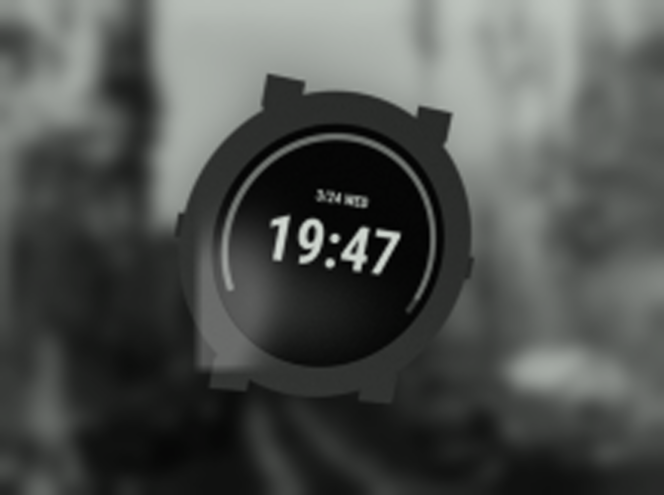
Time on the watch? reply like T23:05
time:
T19:47
